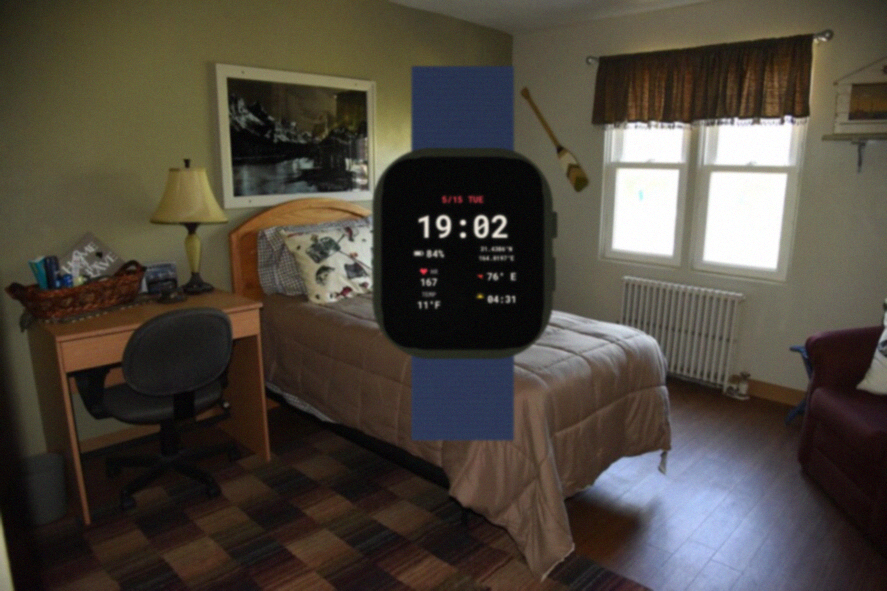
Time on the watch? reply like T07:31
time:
T19:02
